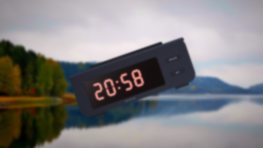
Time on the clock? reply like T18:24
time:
T20:58
